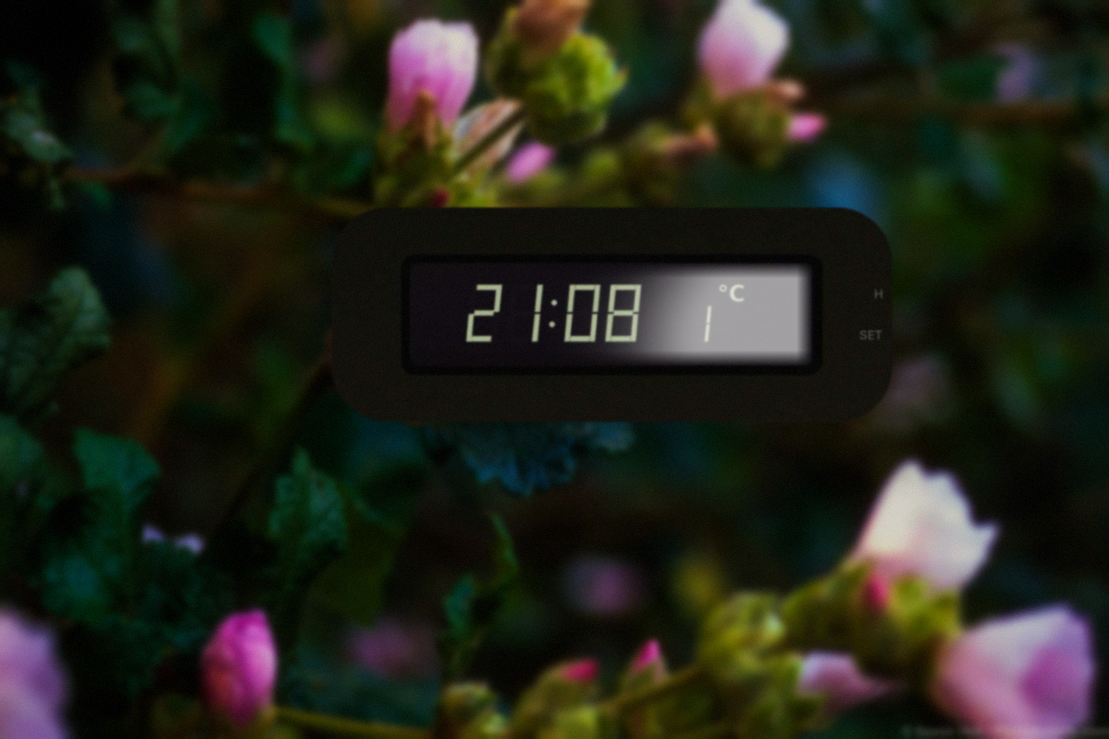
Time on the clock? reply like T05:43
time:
T21:08
